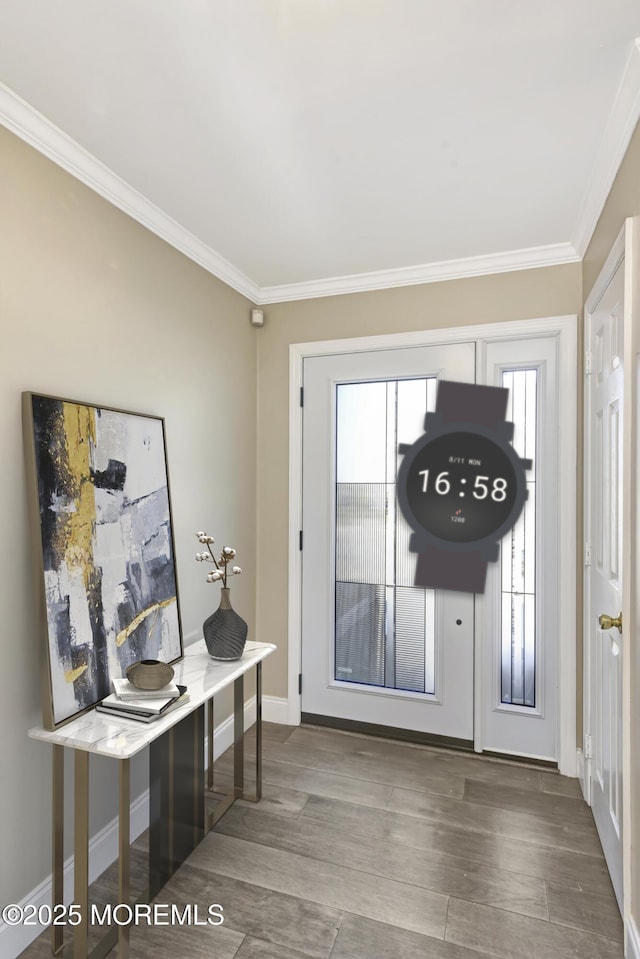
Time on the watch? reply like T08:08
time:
T16:58
